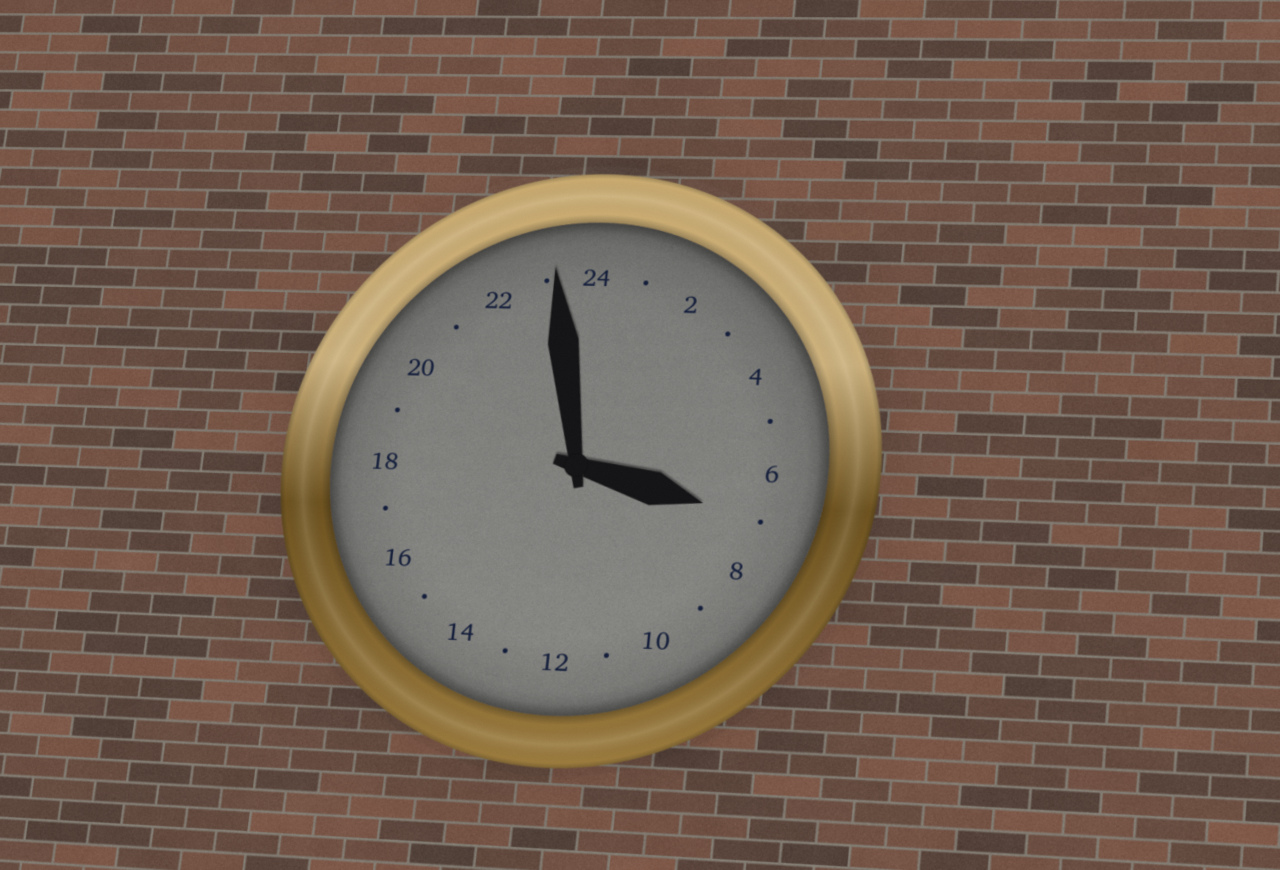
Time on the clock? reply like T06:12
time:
T06:58
